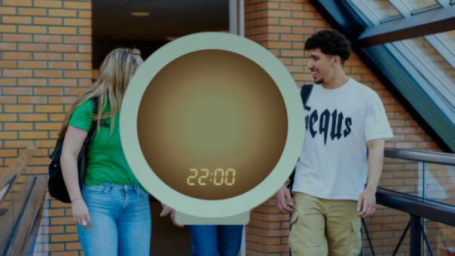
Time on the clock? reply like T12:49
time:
T22:00
